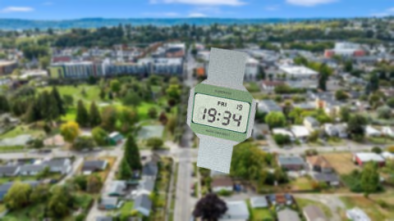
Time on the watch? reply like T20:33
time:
T19:34
